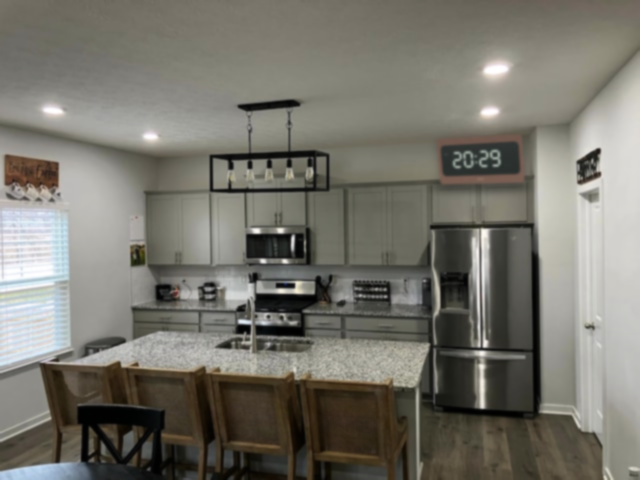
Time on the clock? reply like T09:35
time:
T20:29
